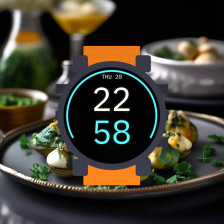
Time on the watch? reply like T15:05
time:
T22:58
